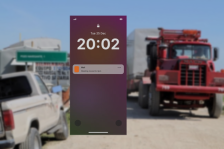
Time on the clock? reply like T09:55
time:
T20:02
